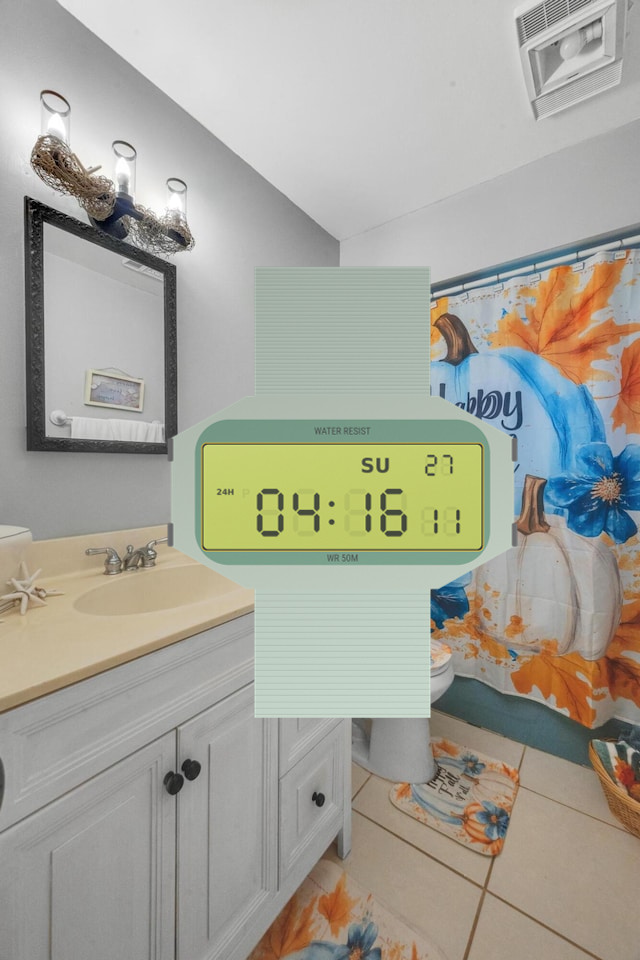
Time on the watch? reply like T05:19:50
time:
T04:16:11
